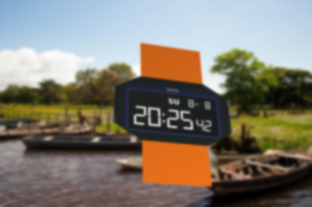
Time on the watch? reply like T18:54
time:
T20:25
